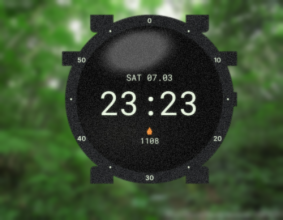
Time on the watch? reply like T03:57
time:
T23:23
